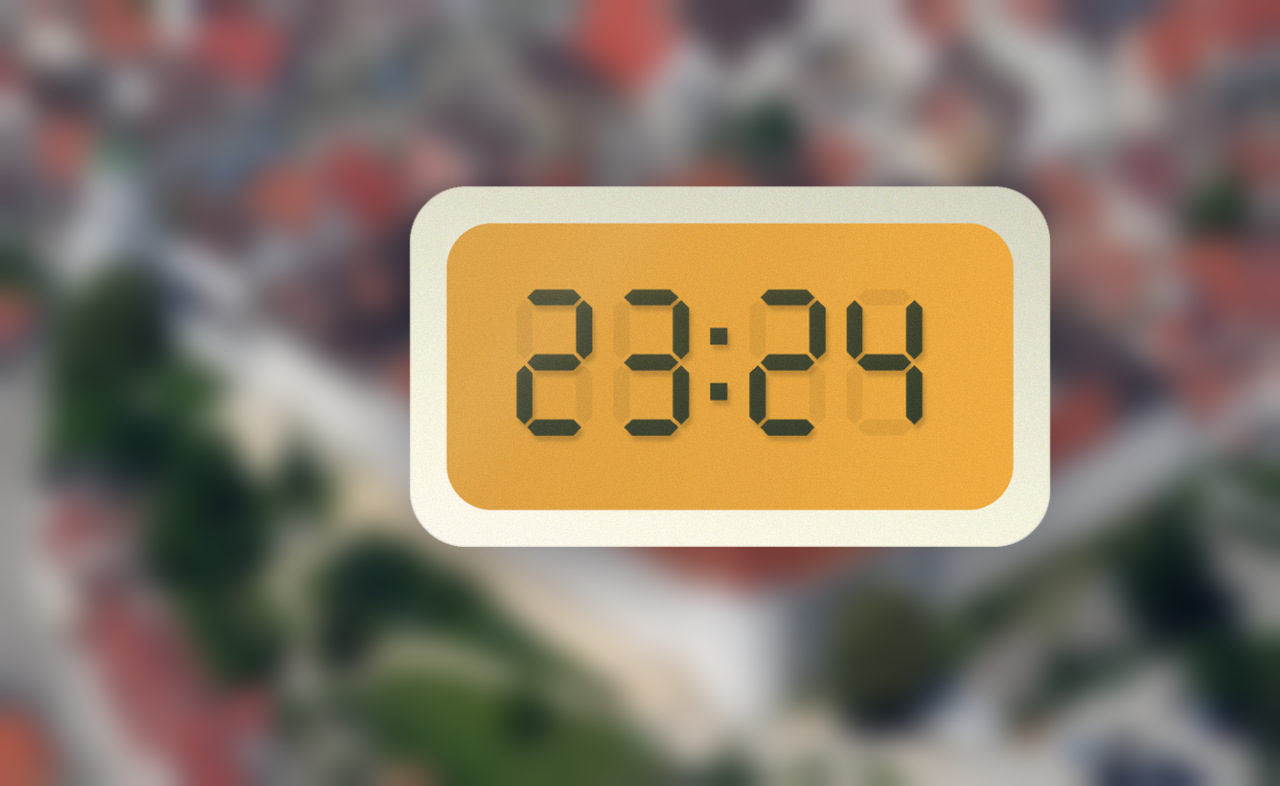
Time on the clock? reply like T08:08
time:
T23:24
